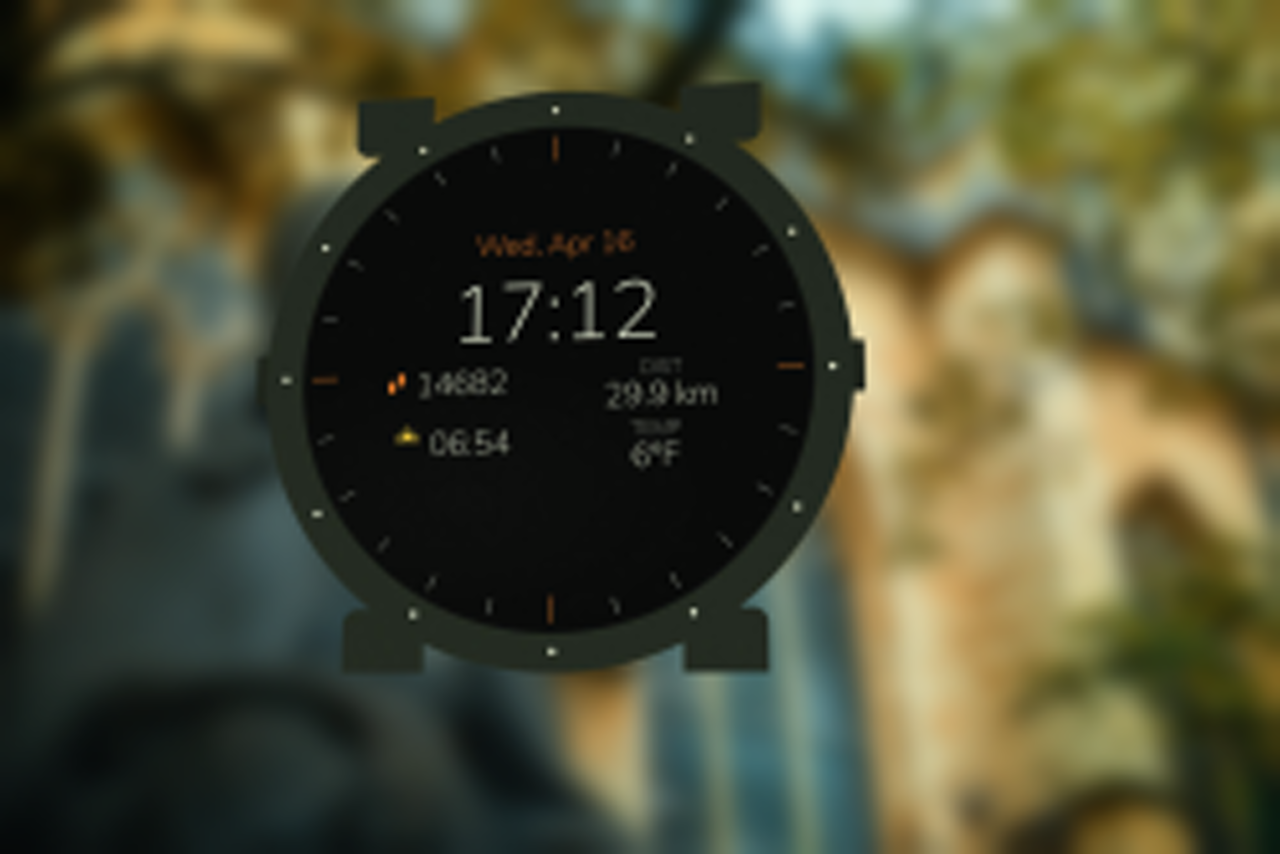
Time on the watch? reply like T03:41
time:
T17:12
